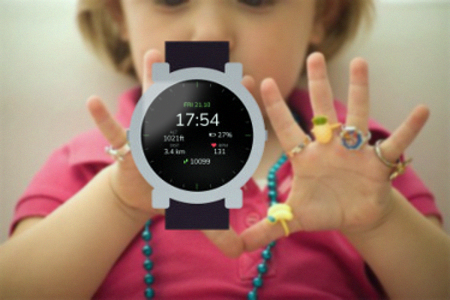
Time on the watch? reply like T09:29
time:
T17:54
